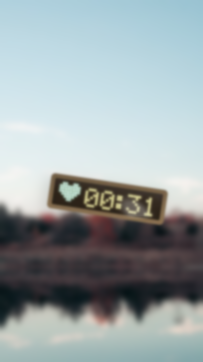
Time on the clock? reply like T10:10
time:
T00:31
